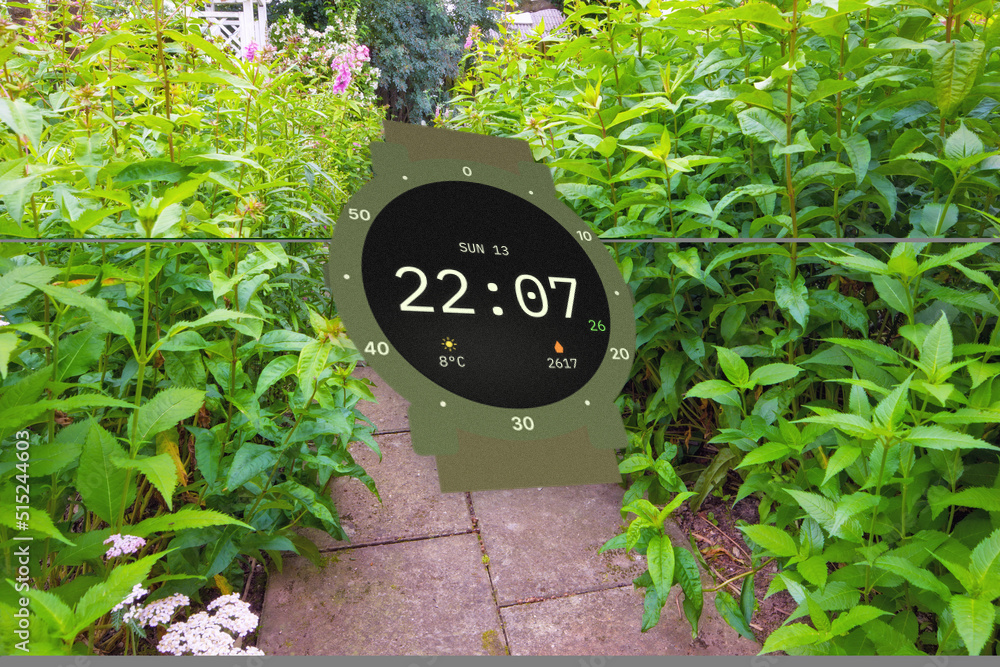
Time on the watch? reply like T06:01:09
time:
T22:07:26
